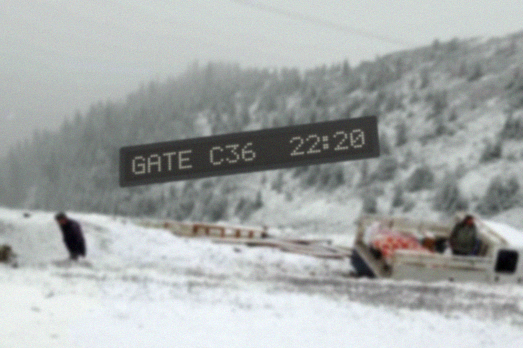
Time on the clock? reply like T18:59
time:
T22:20
